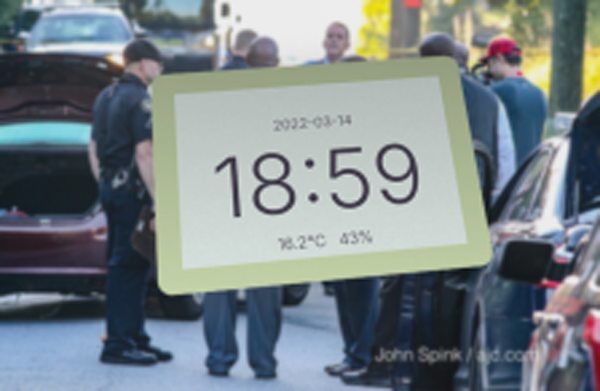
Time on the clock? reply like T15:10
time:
T18:59
